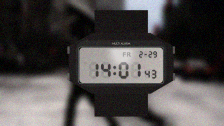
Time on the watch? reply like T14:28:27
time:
T14:01:43
